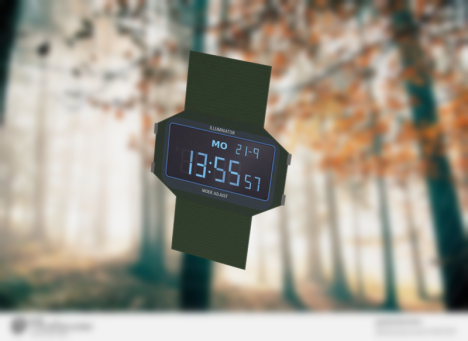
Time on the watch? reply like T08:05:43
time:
T13:55:57
